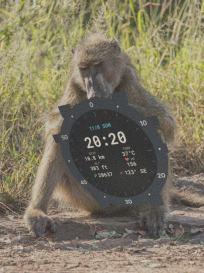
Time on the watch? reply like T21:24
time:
T20:20
